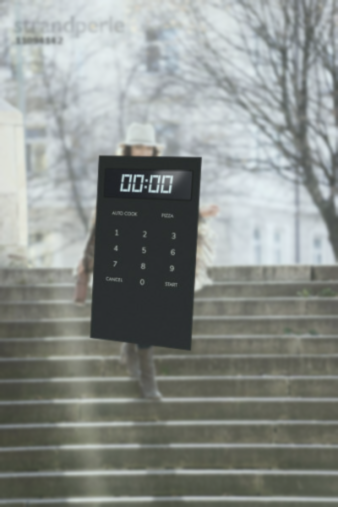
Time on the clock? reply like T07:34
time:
T00:00
